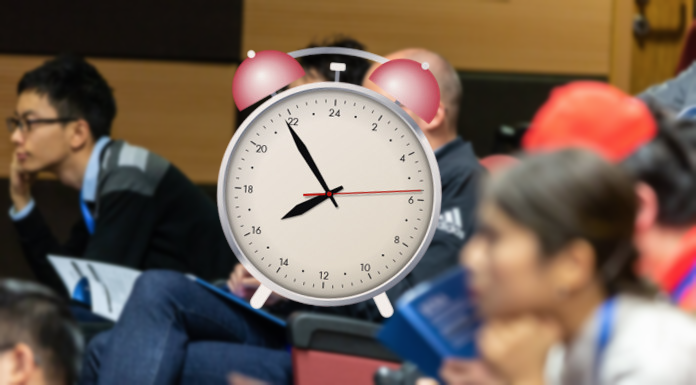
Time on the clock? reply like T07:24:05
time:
T15:54:14
